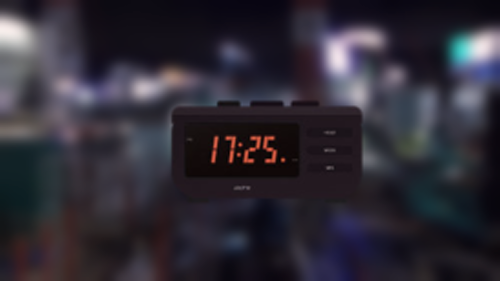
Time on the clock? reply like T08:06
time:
T17:25
